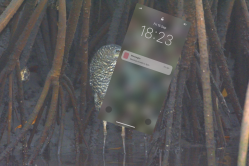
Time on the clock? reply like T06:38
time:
T18:23
